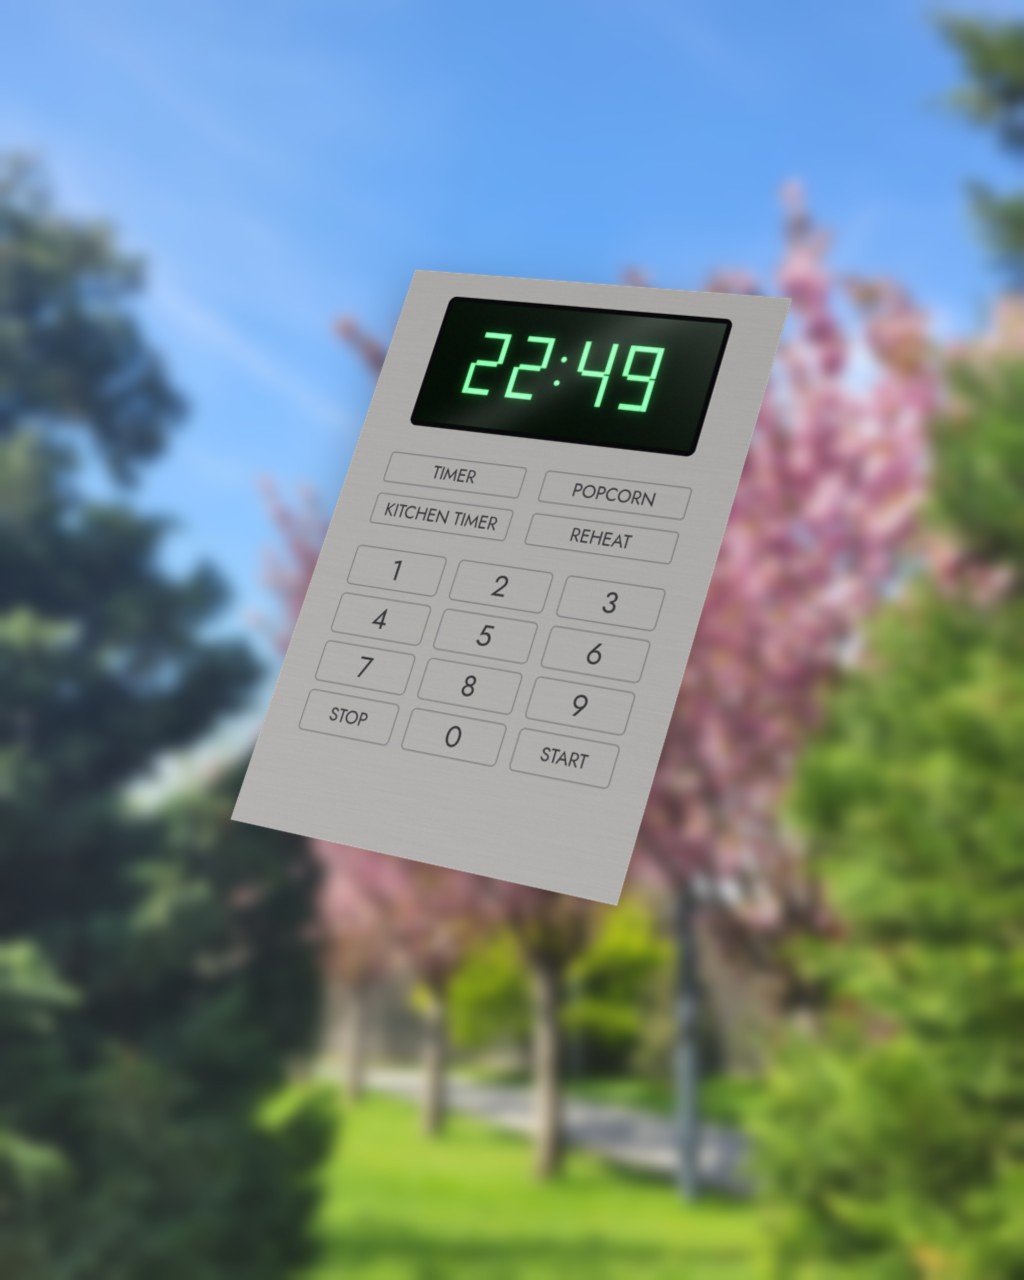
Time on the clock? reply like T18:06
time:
T22:49
